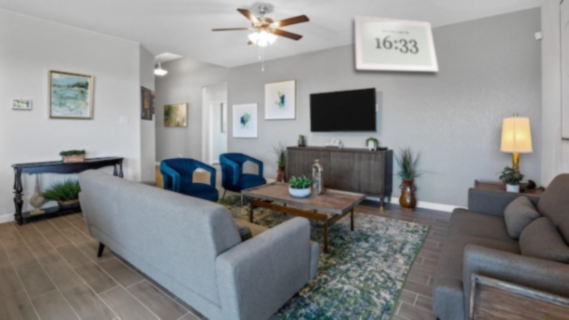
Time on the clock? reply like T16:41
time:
T16:33
